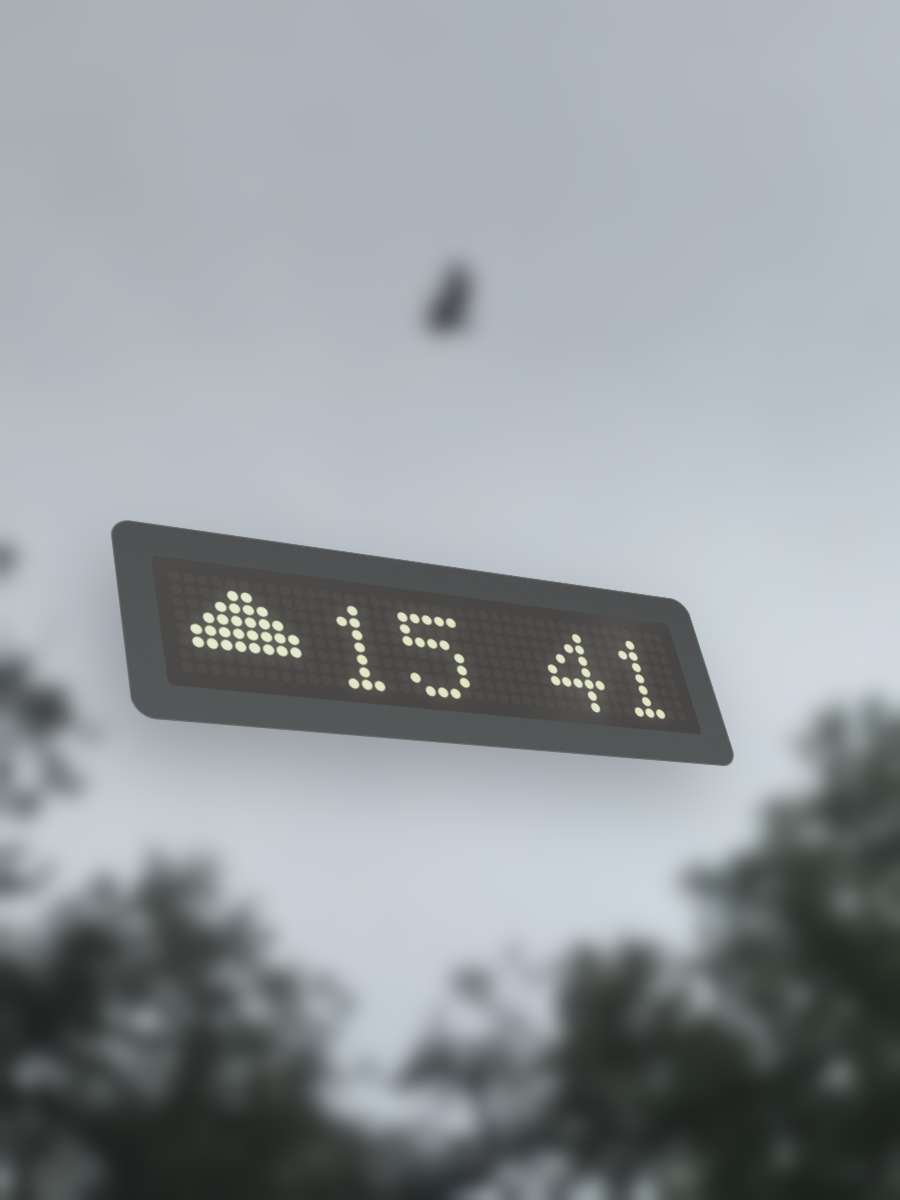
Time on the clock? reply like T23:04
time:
T15:41
